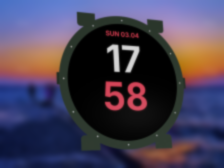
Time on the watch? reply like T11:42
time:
T17:58
